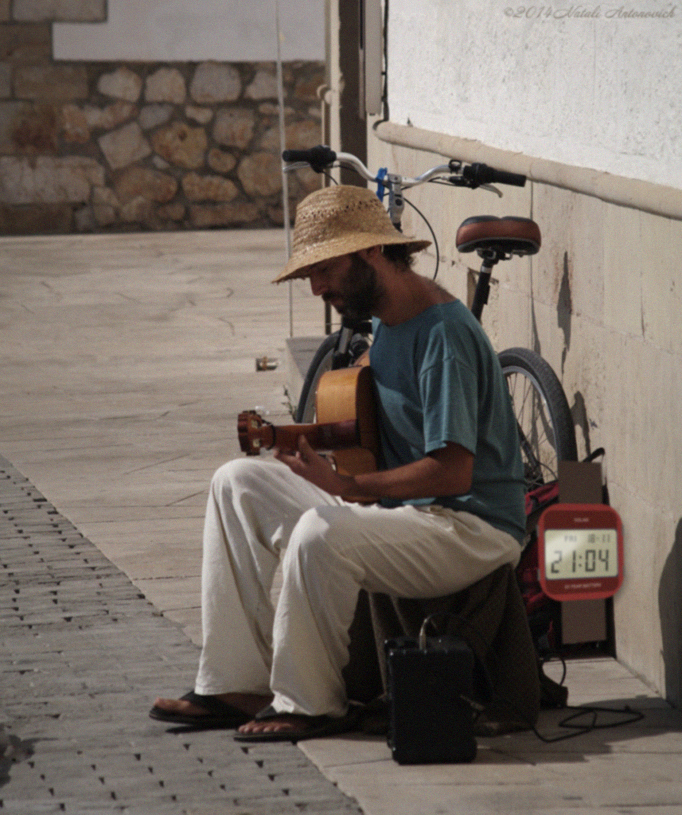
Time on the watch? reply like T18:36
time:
T21:04
